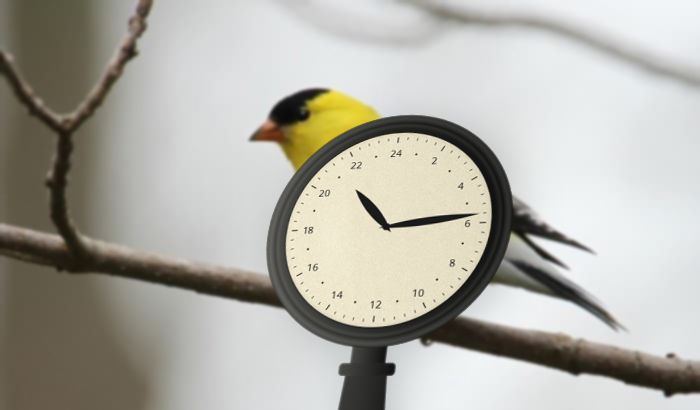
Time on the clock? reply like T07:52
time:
T21:14
